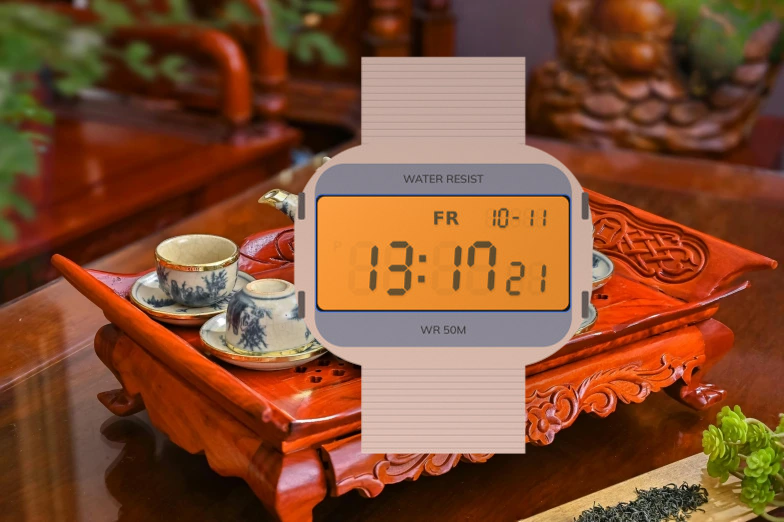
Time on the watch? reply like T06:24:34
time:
T13:17:21
